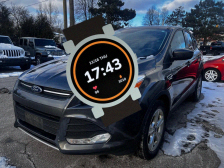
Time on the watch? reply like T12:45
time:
T17:43
